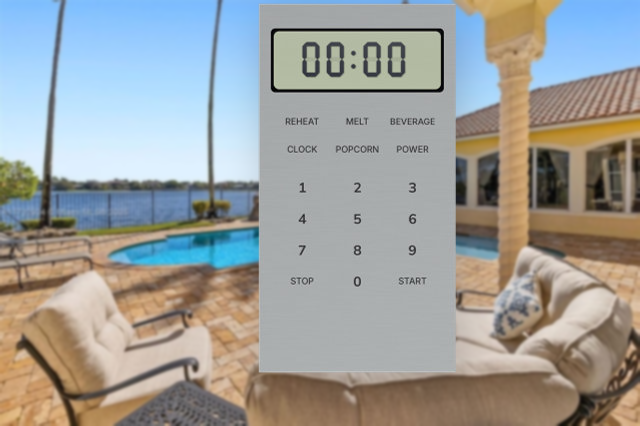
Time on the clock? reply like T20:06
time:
T00:00
